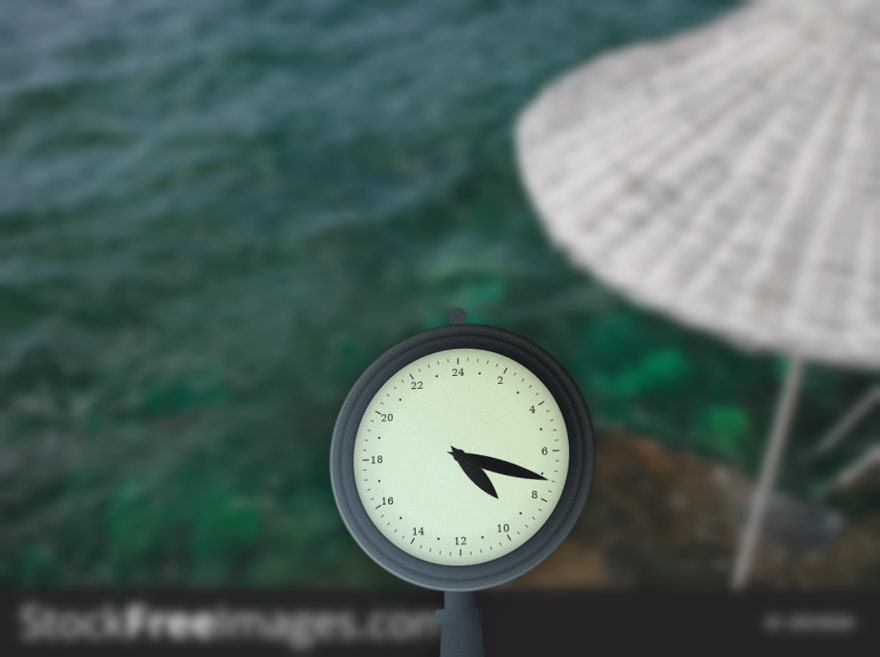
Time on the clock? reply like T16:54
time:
T09:18
